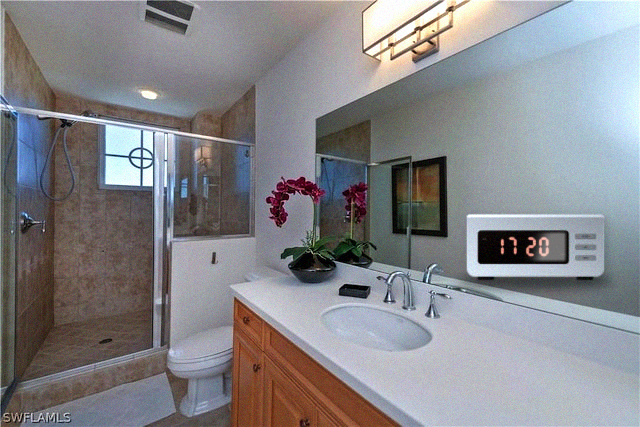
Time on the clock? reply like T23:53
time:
T17:20
